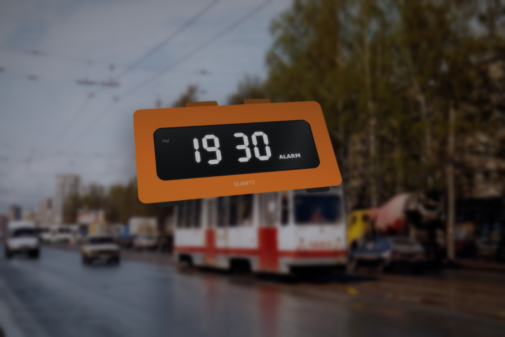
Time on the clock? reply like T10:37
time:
T19:30
